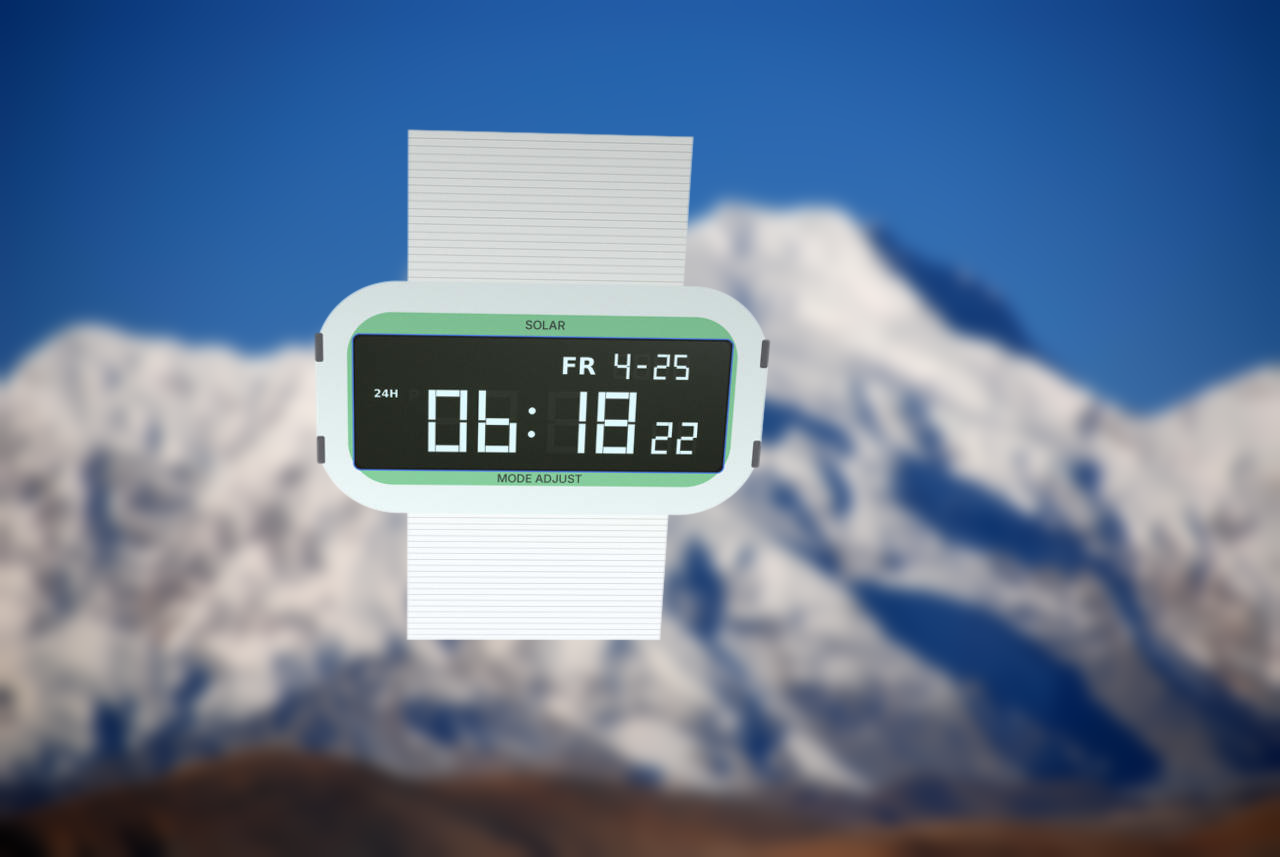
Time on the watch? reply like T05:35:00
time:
T06:18:22
